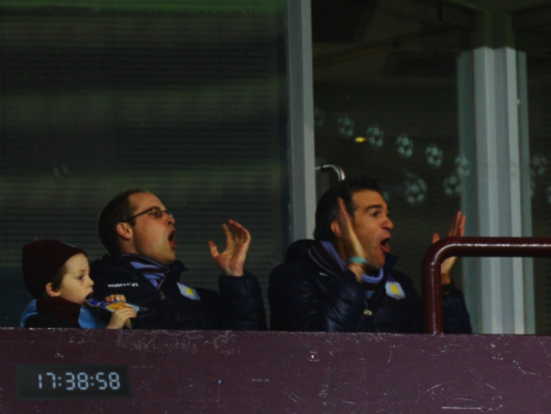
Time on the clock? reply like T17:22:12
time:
T17:38:58
